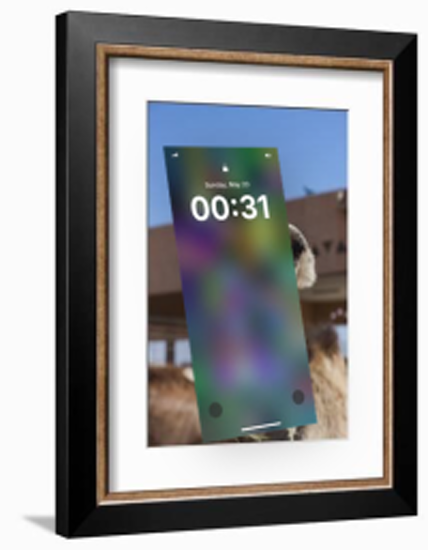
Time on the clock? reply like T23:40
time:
T00:31
